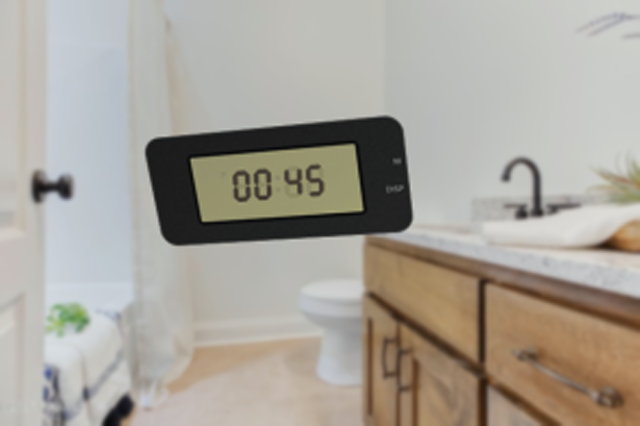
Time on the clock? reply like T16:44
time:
T00:45
